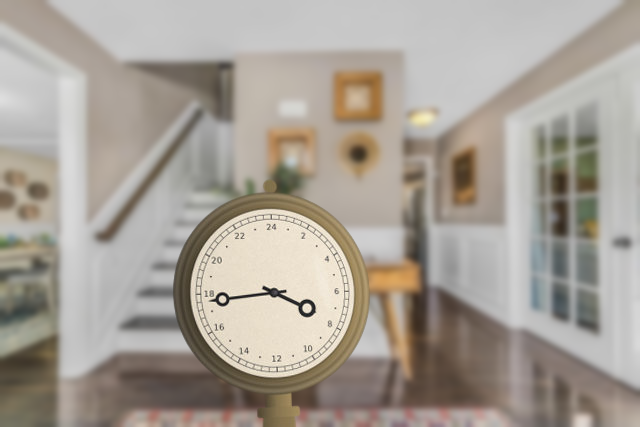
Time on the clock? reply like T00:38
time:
T07:44
